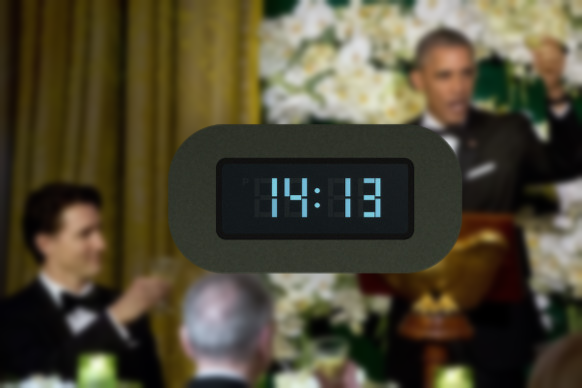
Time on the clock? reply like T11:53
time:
T14:13
